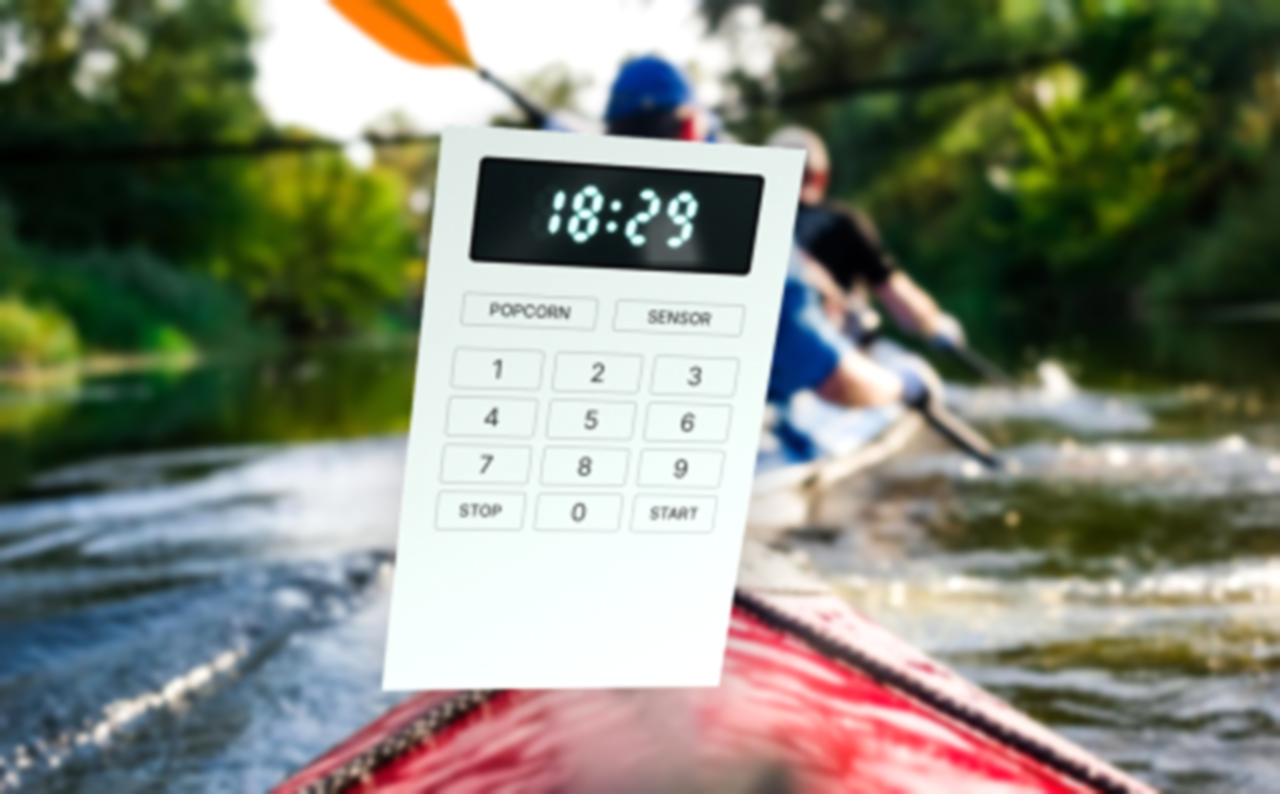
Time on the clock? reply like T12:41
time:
T18:29
